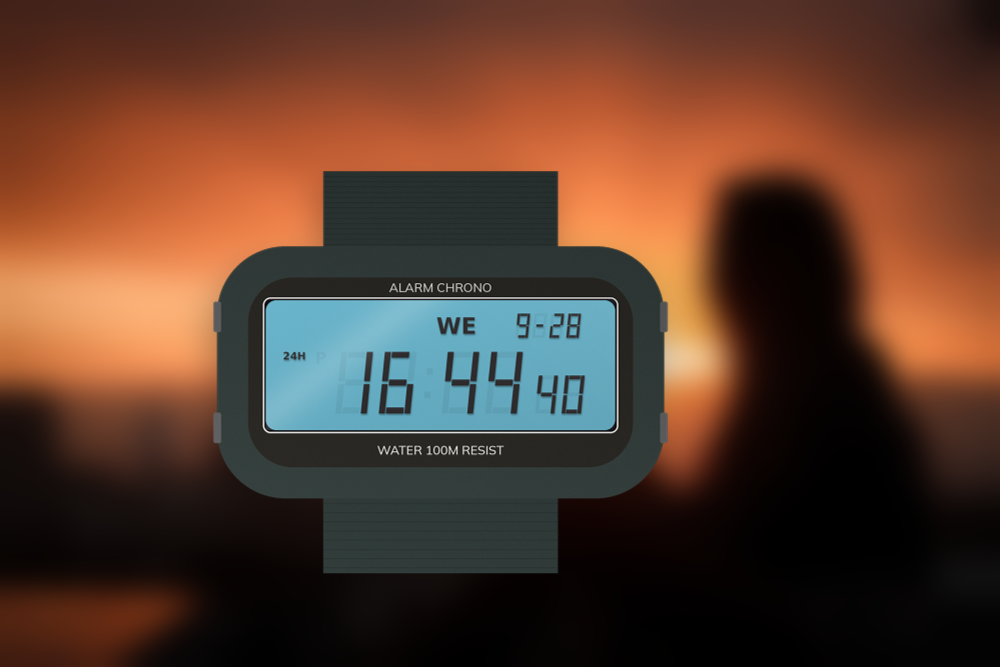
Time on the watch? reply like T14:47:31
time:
T16:44:40
